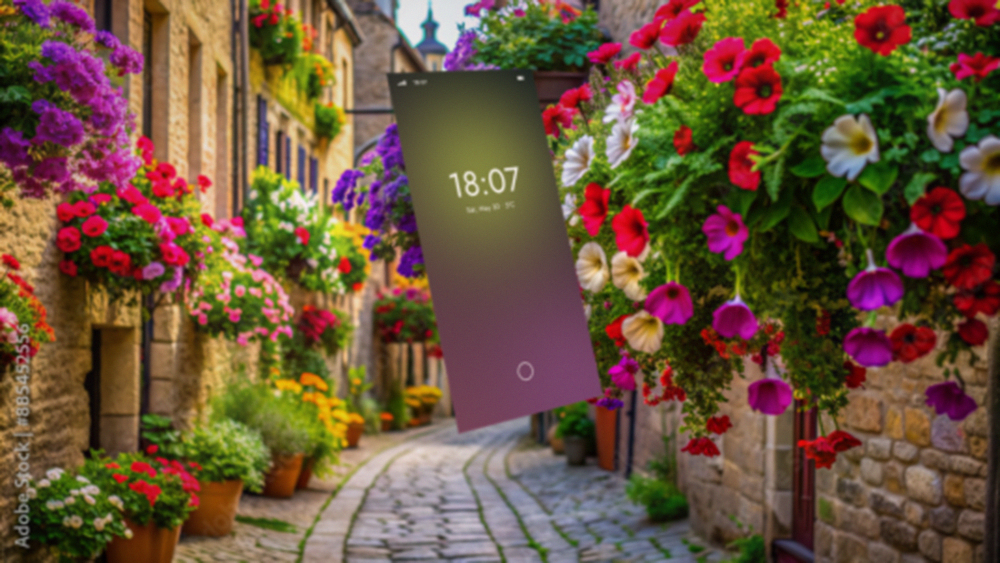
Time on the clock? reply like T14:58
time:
T18:07
